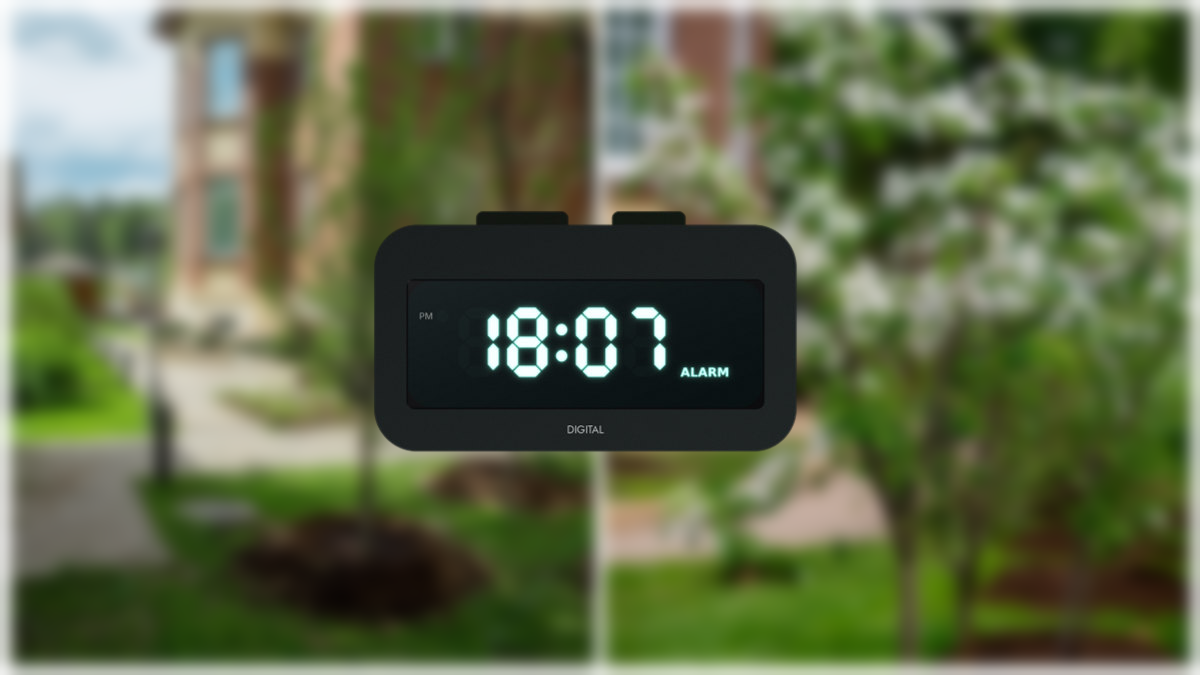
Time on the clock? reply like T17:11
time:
T18:07
